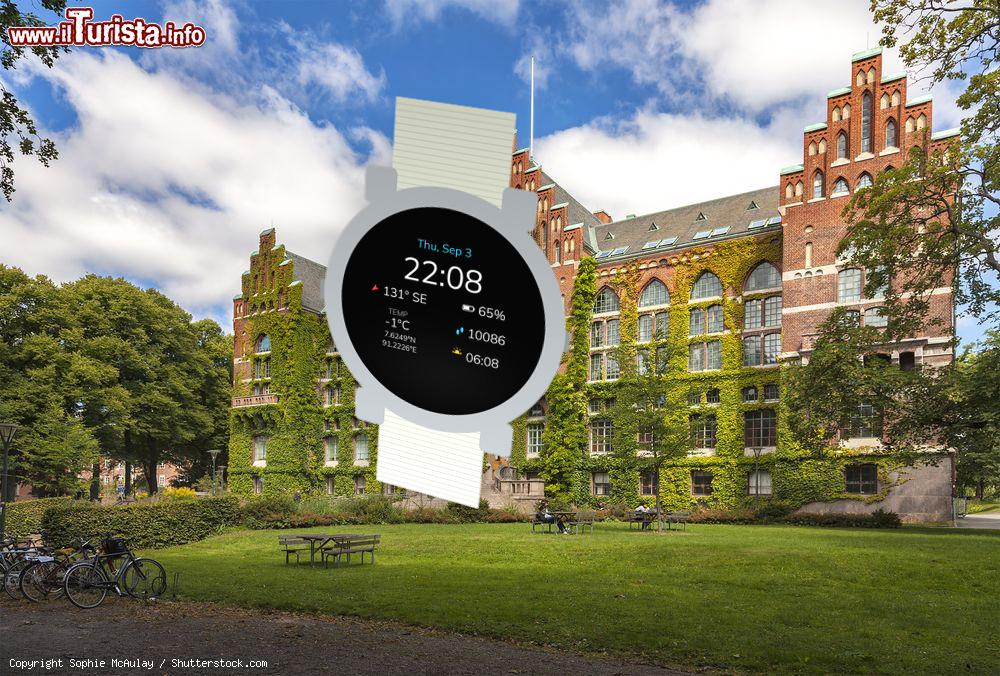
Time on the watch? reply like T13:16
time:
T22:08
